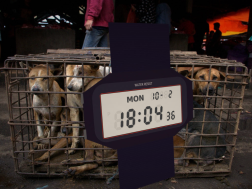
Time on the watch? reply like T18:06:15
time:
T18:04:36
